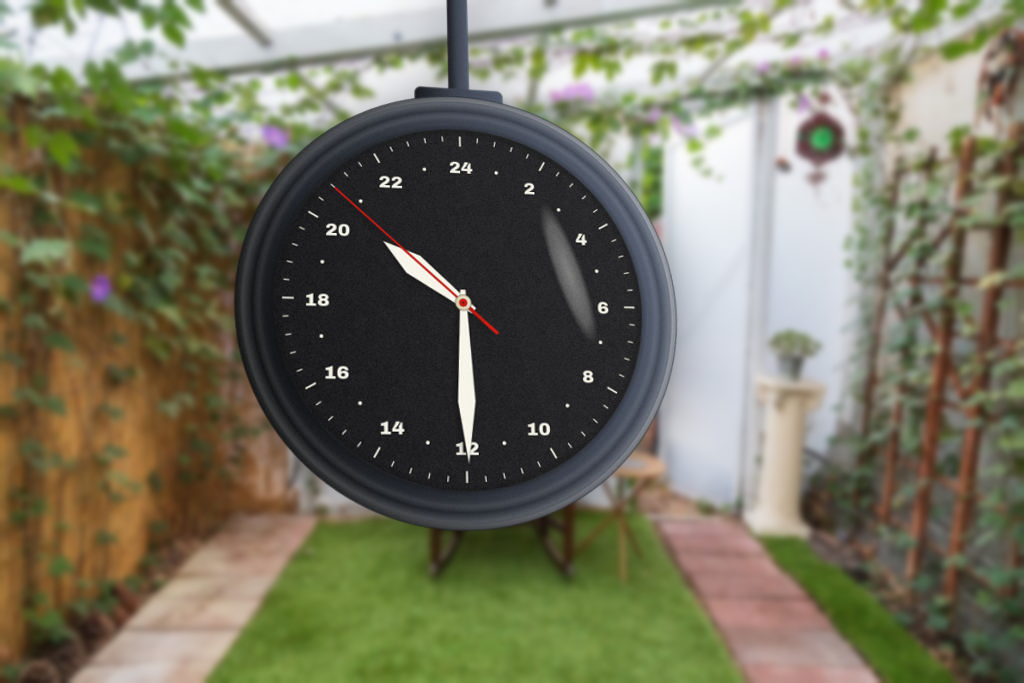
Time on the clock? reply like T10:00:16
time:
T20:29:52
